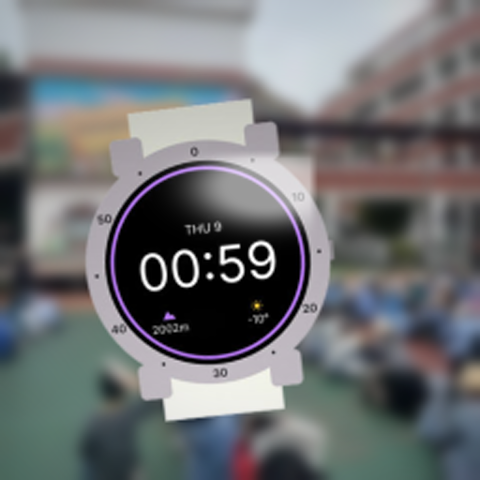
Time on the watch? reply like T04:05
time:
T00:59
